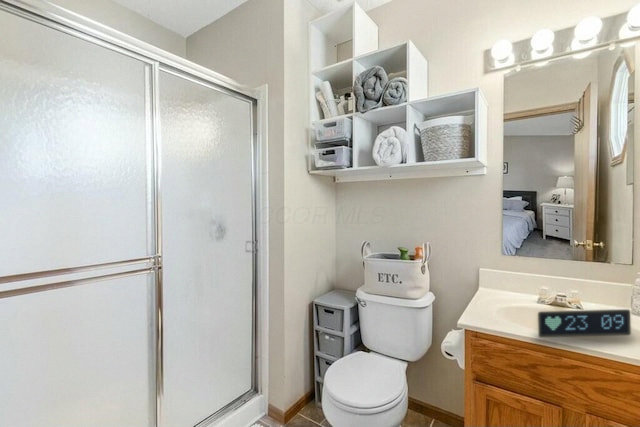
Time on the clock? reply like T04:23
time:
T23:09
